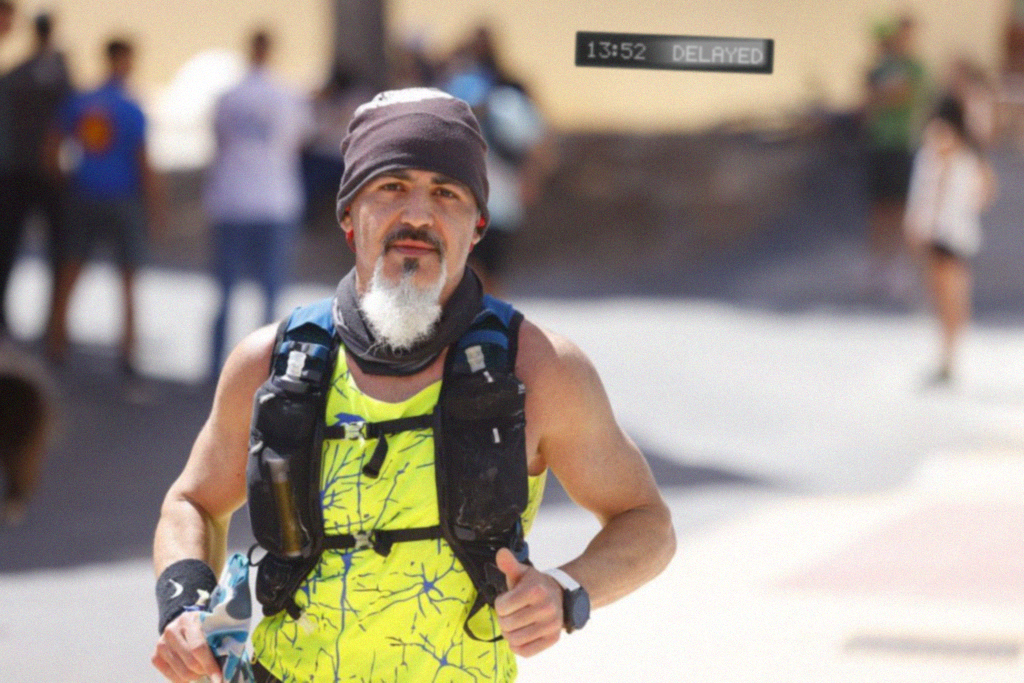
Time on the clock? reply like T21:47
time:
T13:52
